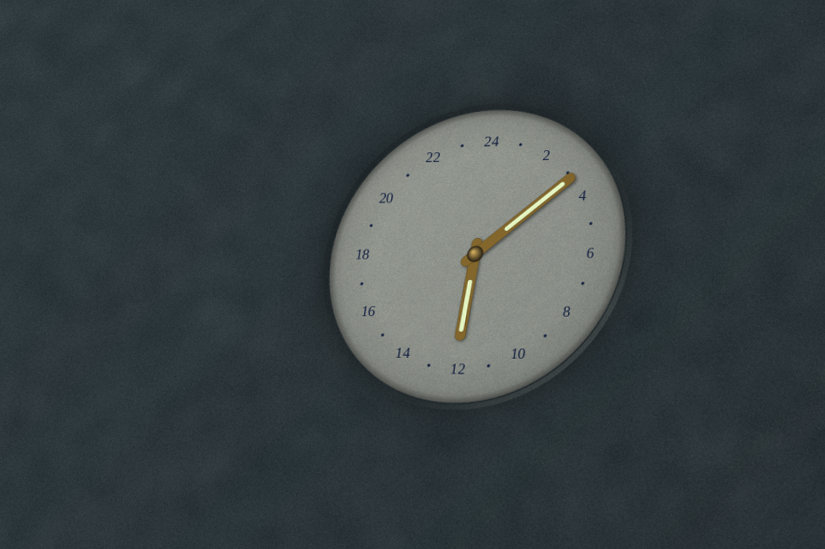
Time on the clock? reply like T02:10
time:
T12:08
